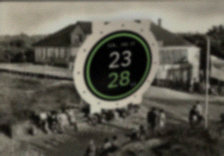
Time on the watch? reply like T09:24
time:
T23:28
